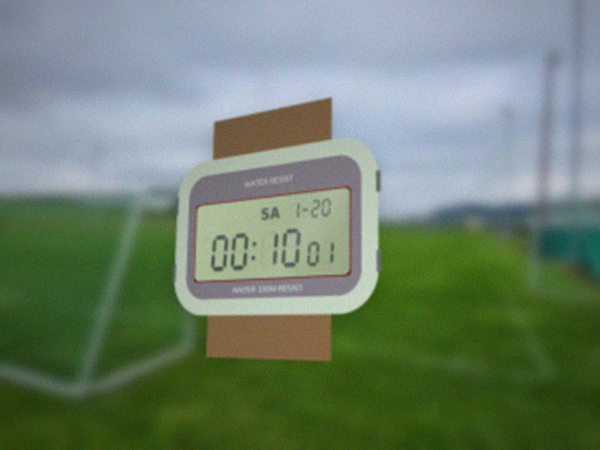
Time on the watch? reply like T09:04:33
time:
T00:10:01
